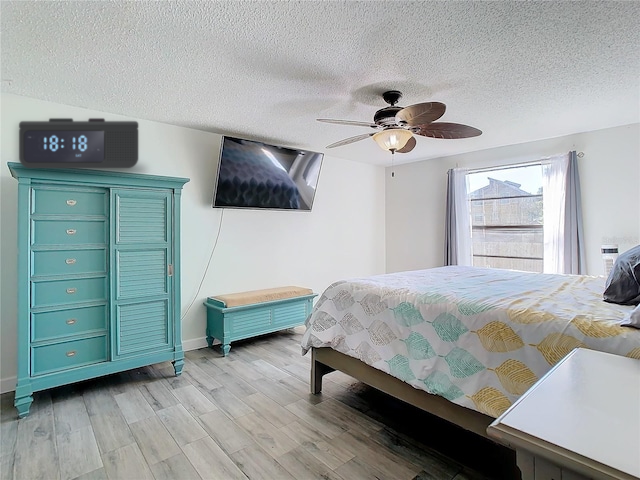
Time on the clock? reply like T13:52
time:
T18:18
